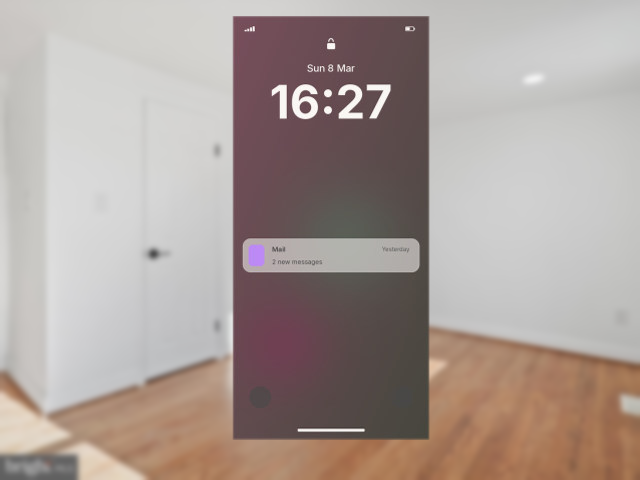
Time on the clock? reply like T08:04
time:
T16:27
